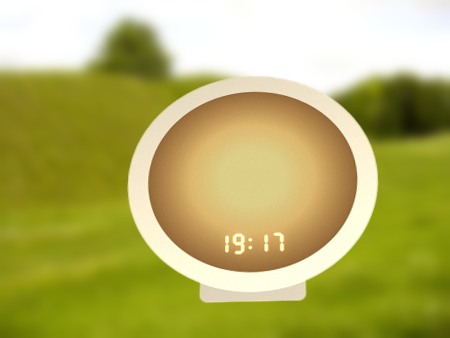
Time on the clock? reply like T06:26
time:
T19:17
